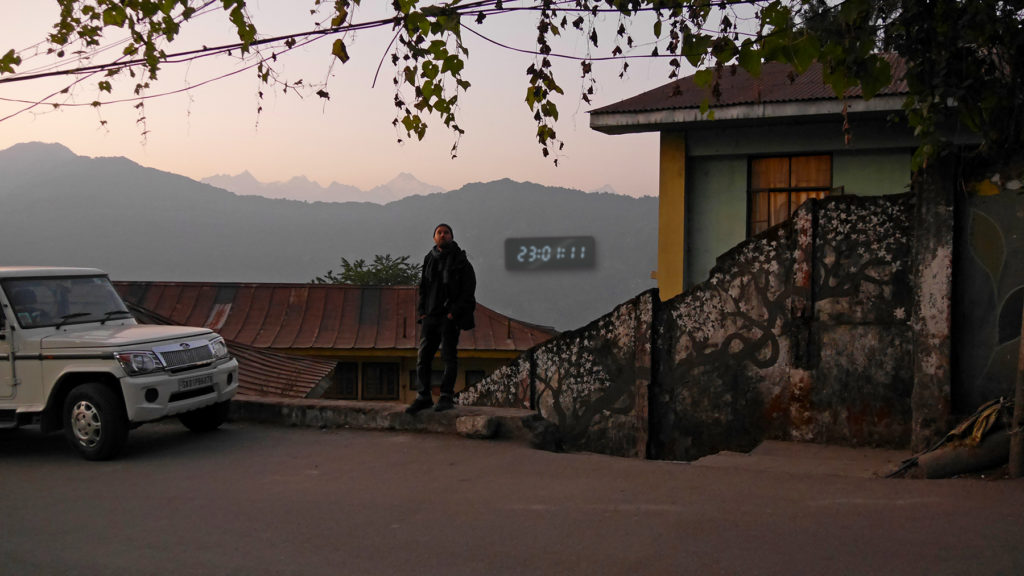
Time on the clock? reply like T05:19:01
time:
T23:01:11
